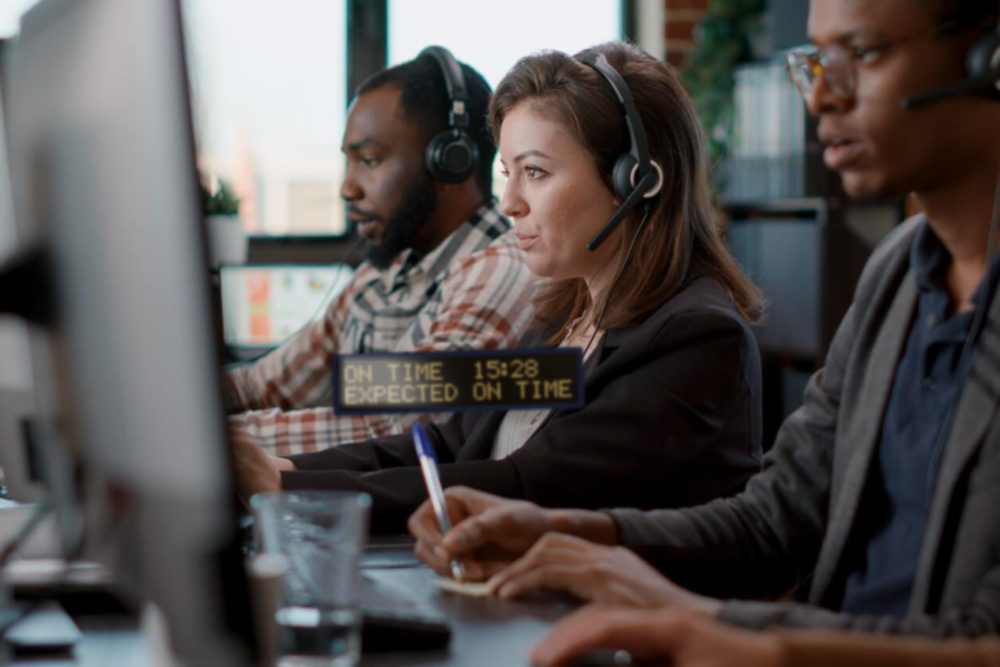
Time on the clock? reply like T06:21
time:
T15:28
